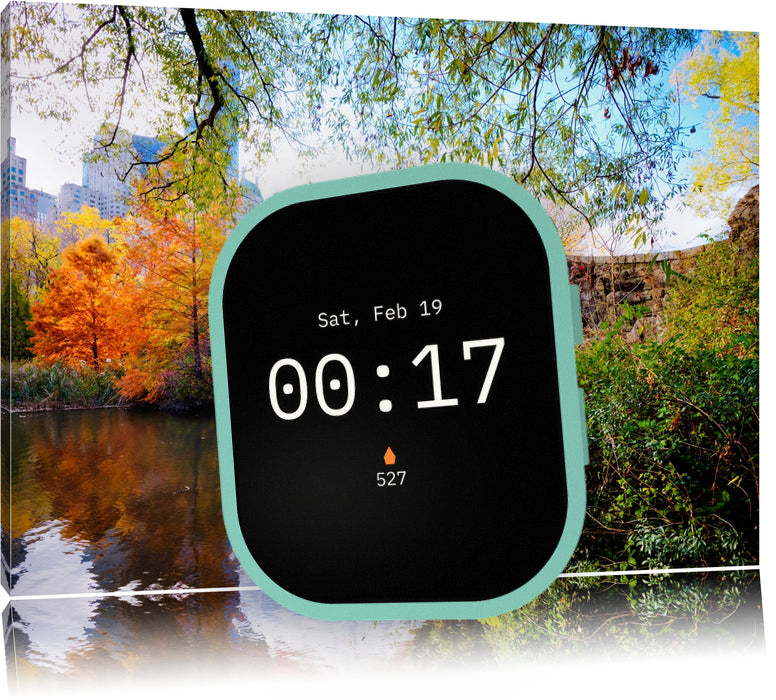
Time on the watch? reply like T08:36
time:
T00:17
